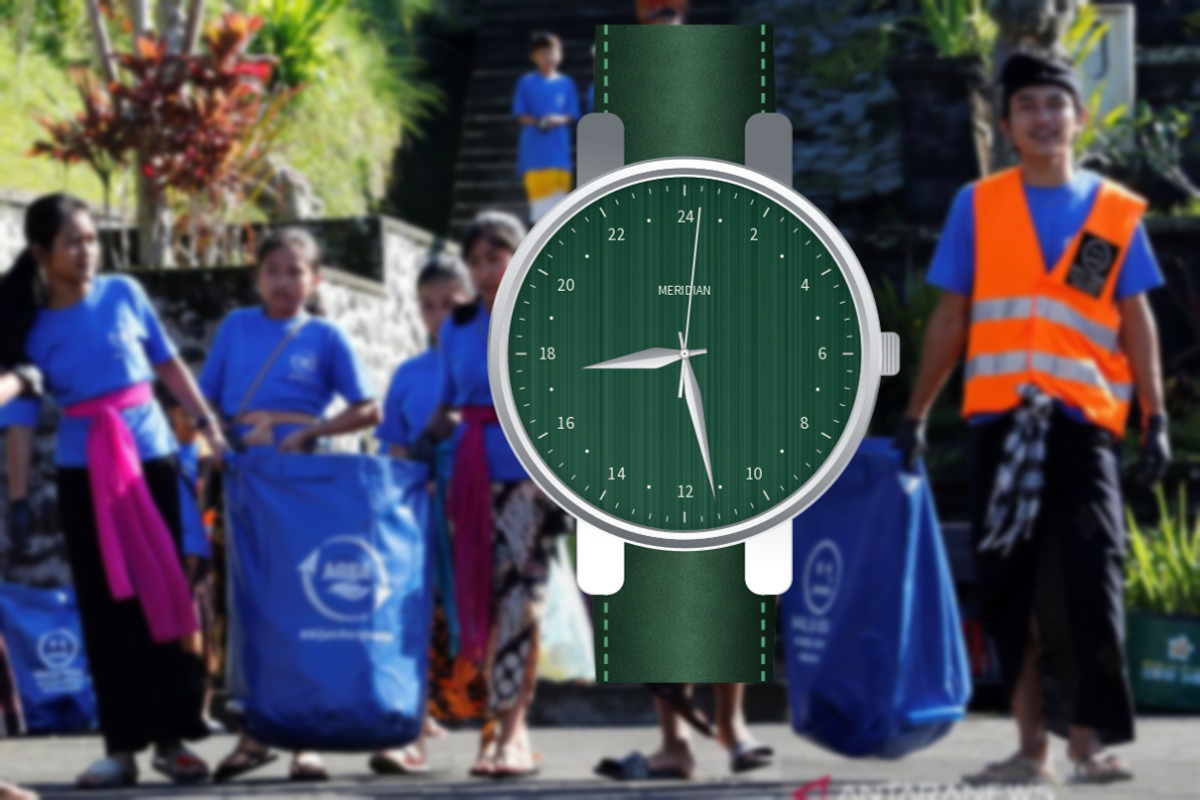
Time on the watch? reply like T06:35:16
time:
T17:28:01
